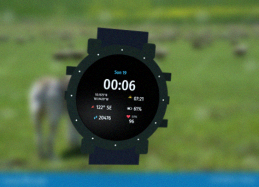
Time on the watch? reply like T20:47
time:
T00:06
